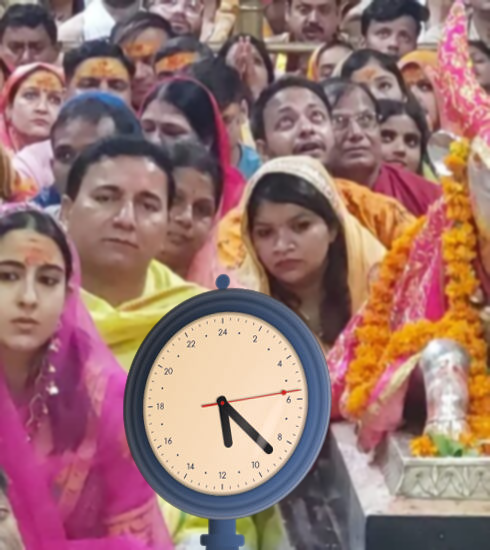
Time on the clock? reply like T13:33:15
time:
T11:22:14
